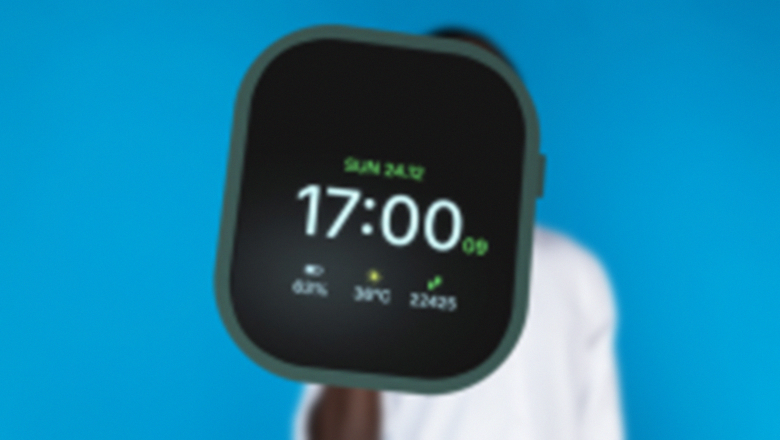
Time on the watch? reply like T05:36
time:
T17:00
